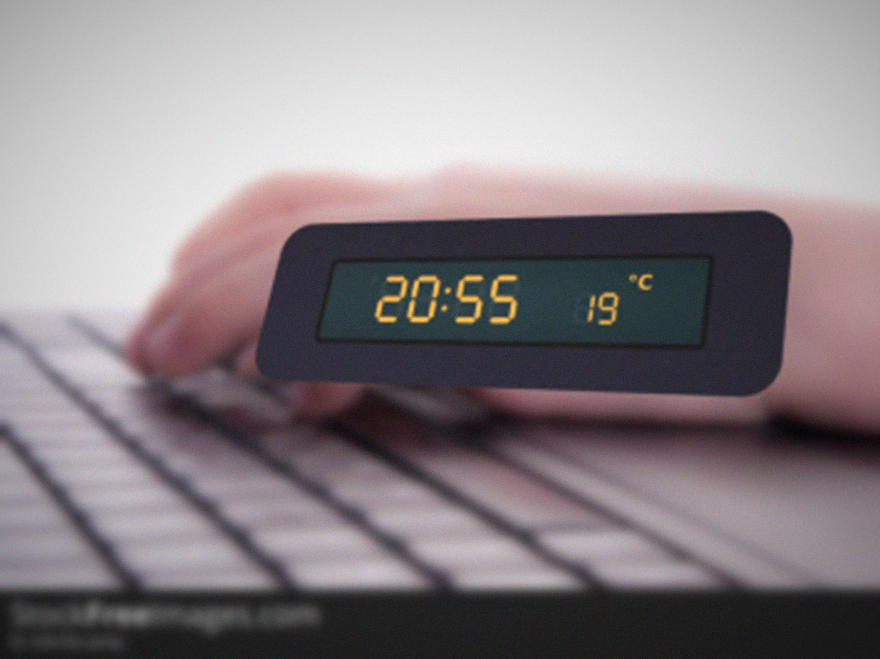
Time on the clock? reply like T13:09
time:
T20:55
